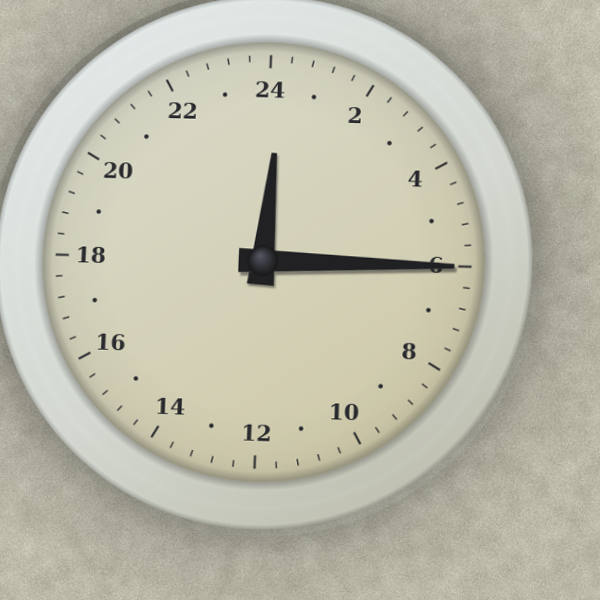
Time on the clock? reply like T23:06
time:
T00:15
